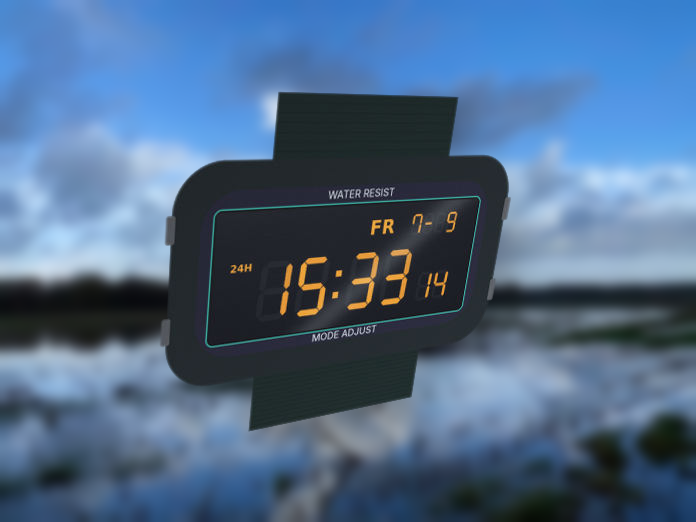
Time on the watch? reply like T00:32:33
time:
T15:33:14
